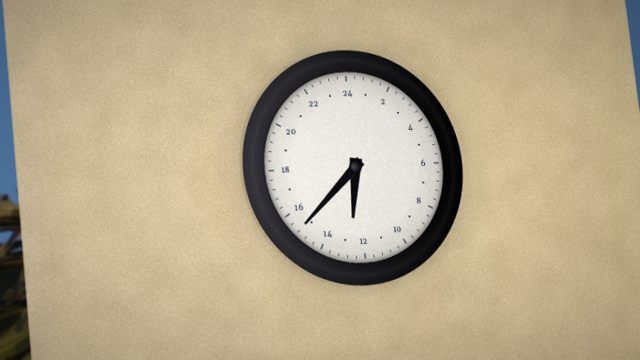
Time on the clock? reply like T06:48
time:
T12:38
